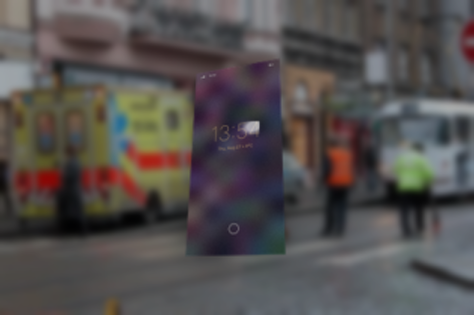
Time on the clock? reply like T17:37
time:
T13:54
